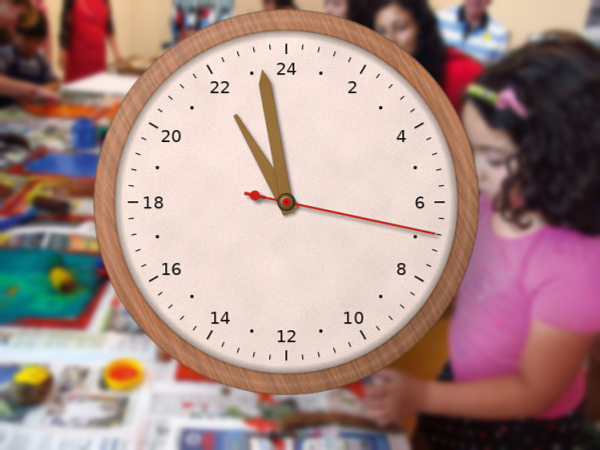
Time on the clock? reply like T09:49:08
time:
T21:58:17
